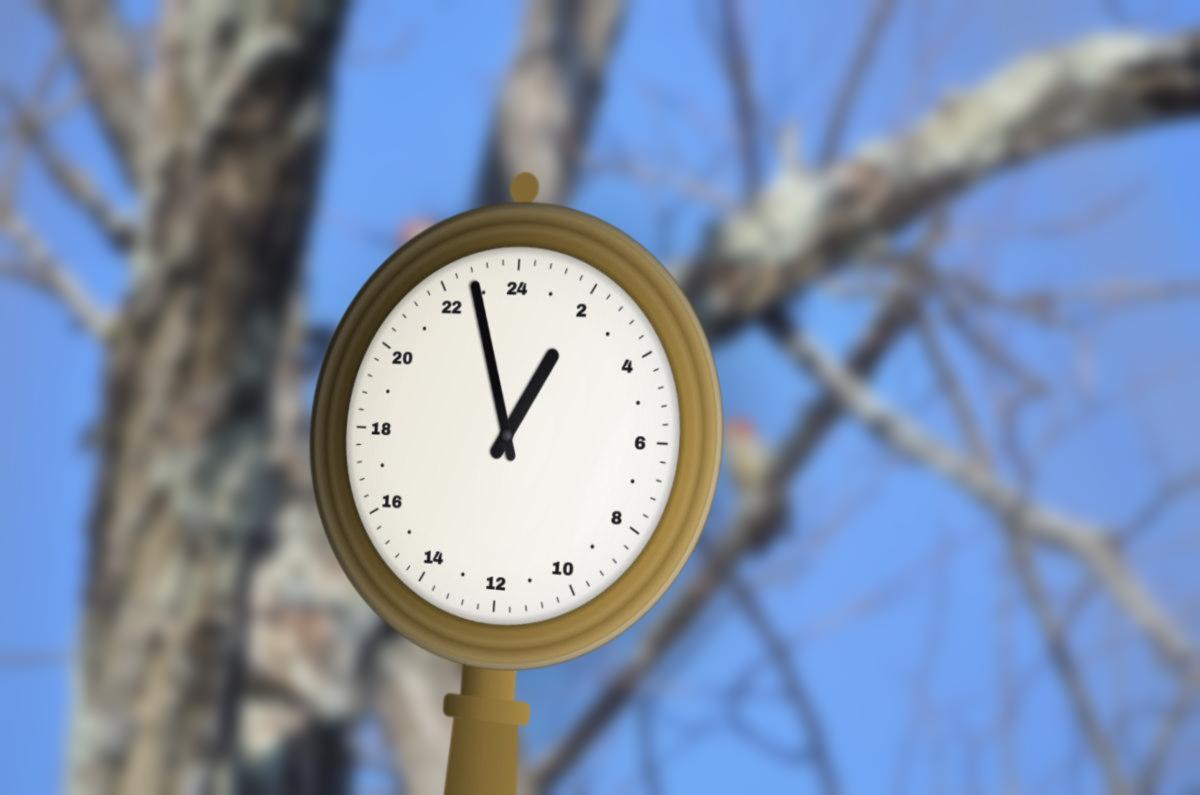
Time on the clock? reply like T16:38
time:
T01:57
